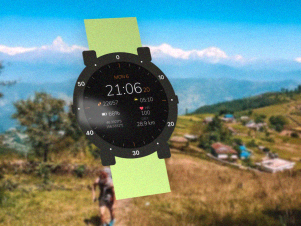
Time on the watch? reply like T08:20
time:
T21:06
